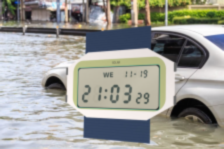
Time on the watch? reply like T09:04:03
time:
T21:03:29
